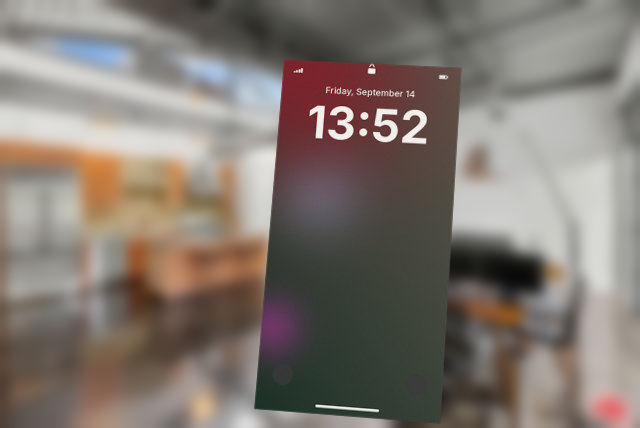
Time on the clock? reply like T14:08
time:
T13:52
